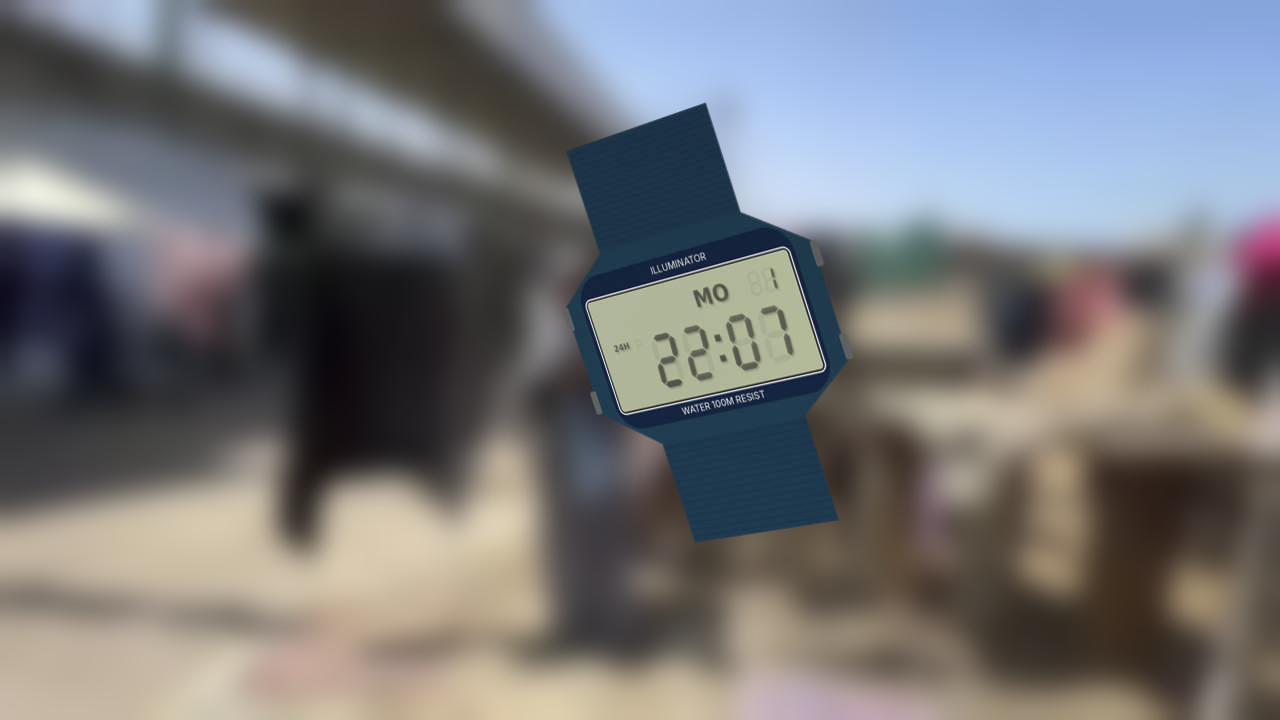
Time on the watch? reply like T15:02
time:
T22:07
